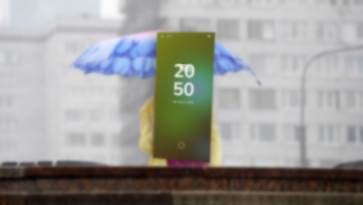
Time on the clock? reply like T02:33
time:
T20:50
